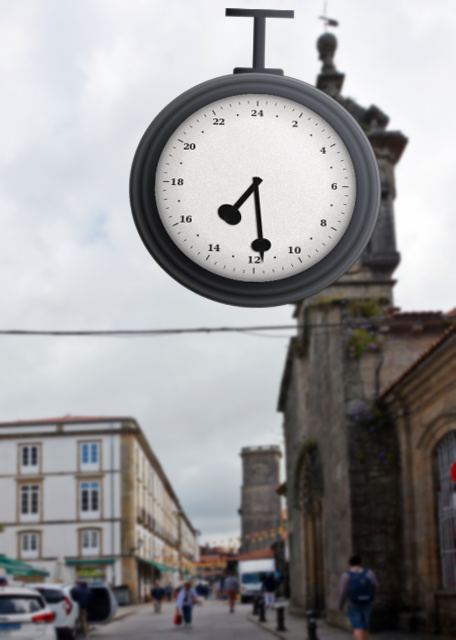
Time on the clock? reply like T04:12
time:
T14:29
